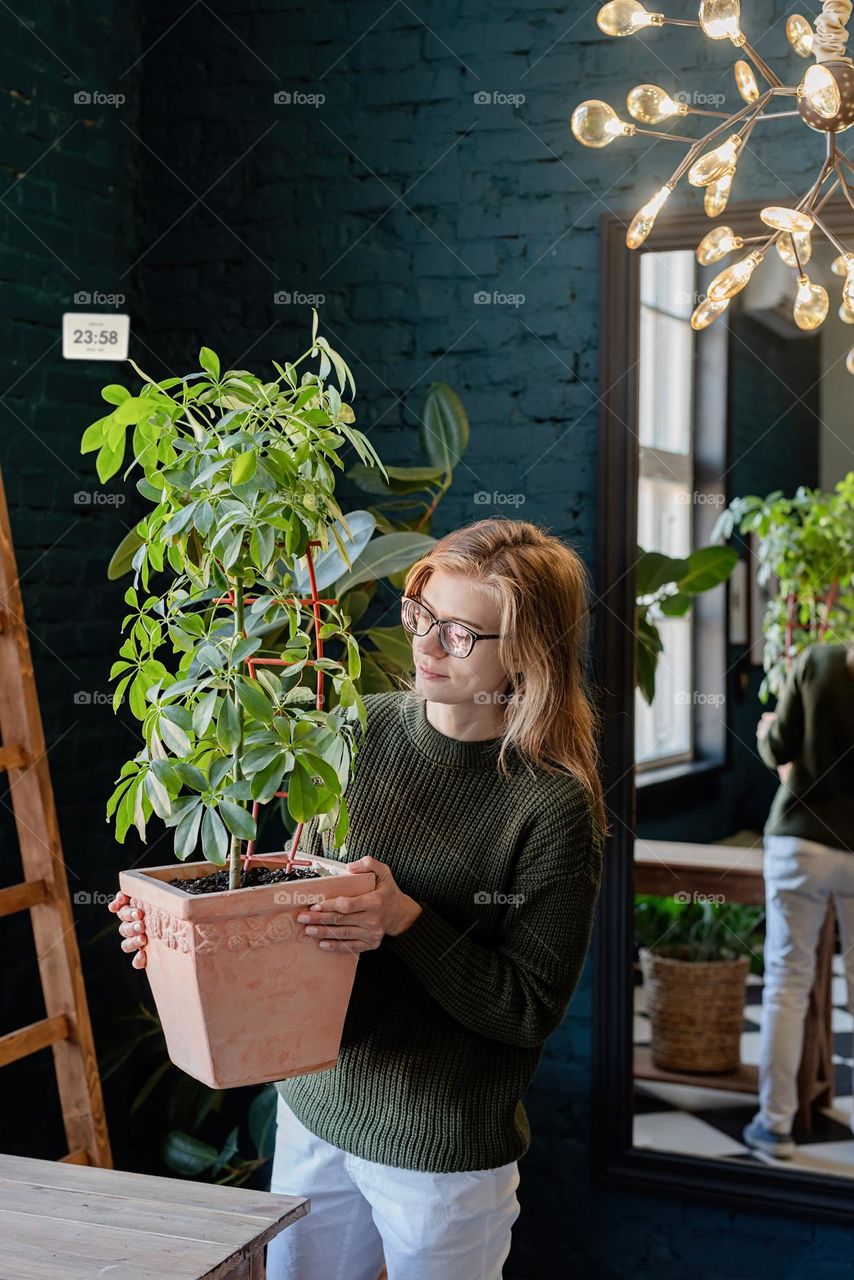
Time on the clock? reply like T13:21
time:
T23:58
